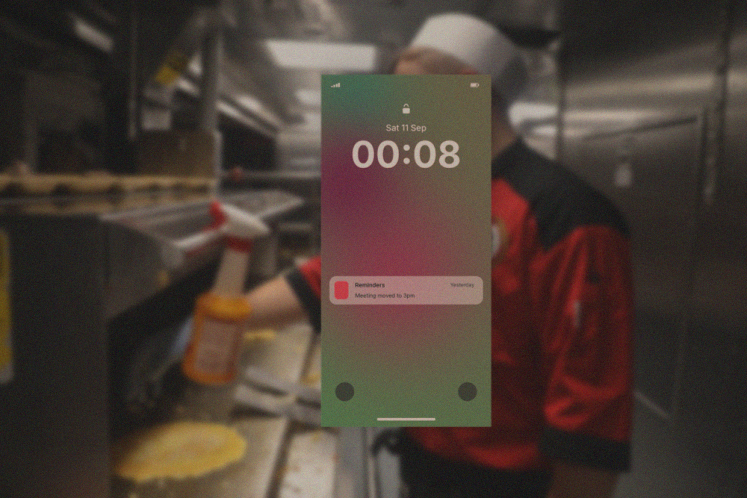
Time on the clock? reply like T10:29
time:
T00:08
